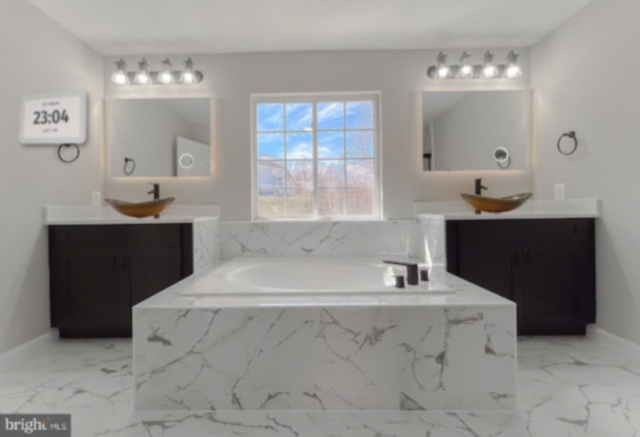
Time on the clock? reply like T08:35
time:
T23:04
